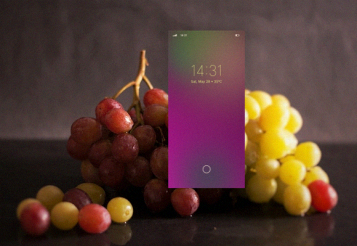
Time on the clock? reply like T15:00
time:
T14:31
